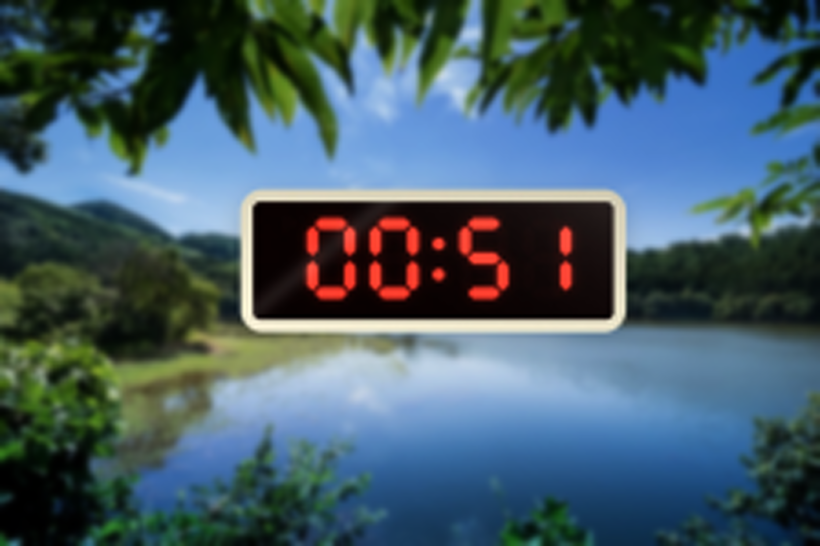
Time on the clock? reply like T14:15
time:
T00:51
